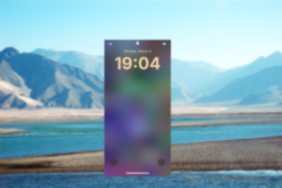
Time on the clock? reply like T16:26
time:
T19:04
